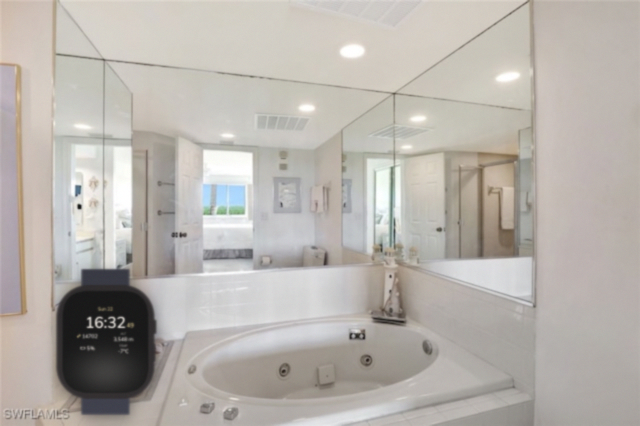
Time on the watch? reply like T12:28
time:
T16:32
